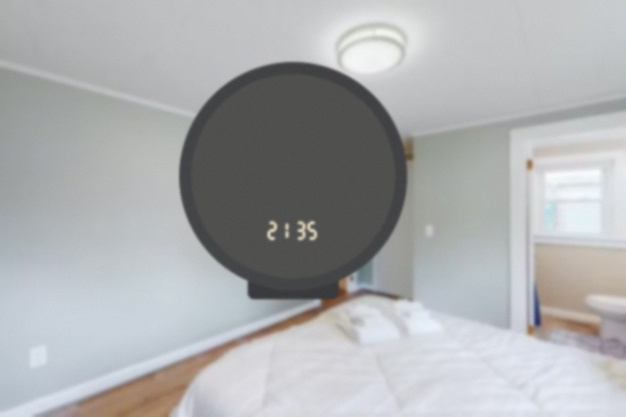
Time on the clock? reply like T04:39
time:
T21:35
